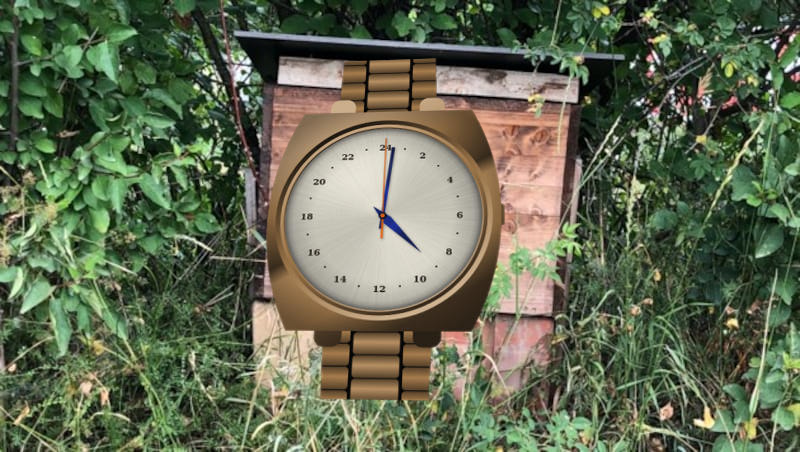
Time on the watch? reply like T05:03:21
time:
T09:01:00
